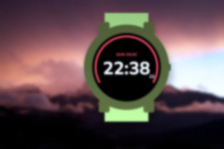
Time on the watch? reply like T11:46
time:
T22:38
